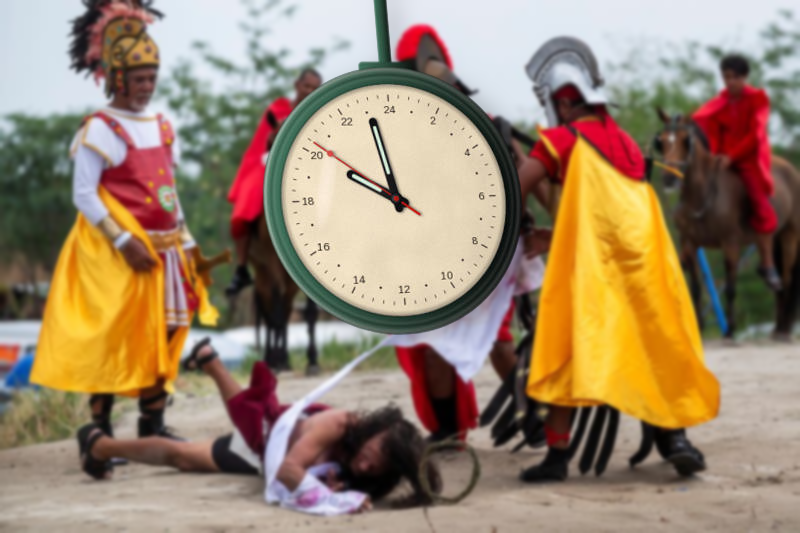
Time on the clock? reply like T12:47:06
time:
T19:57:51
